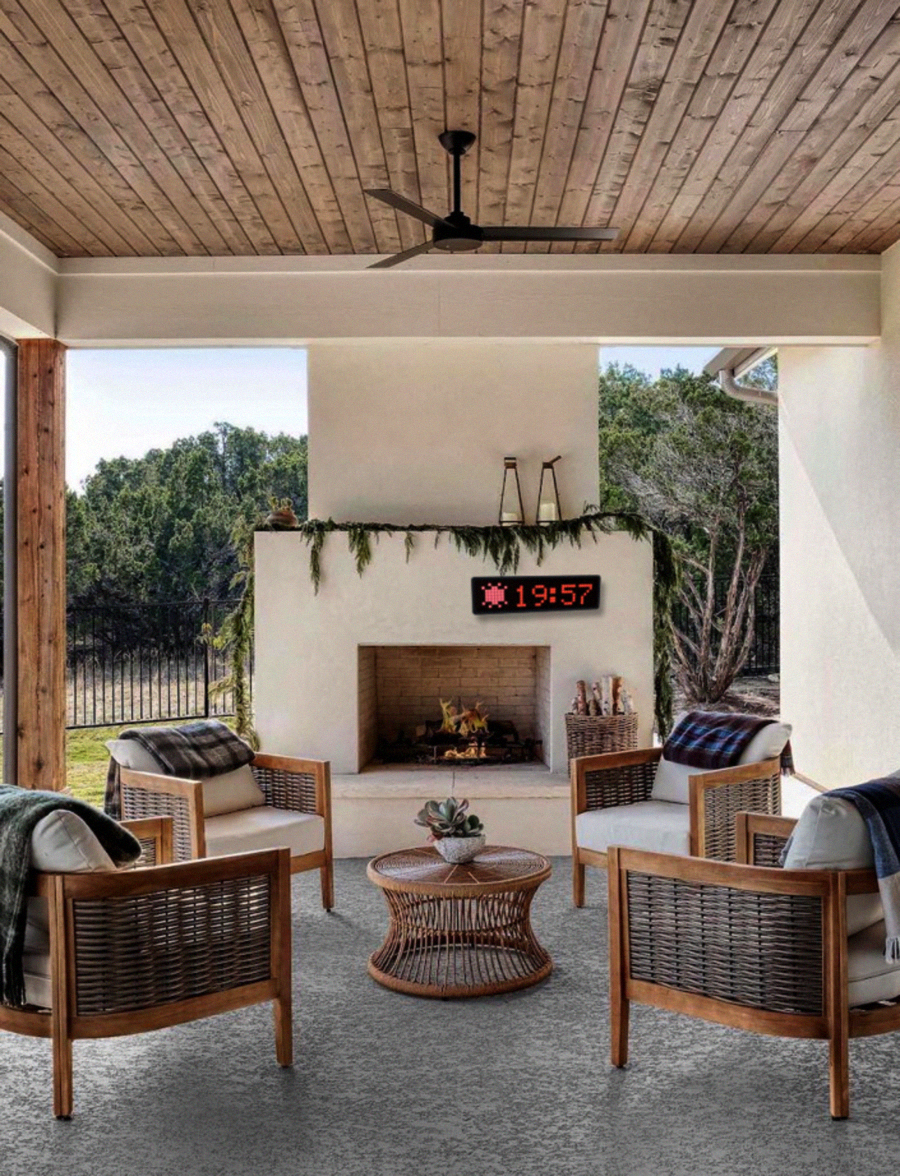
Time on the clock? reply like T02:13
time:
T19:57
